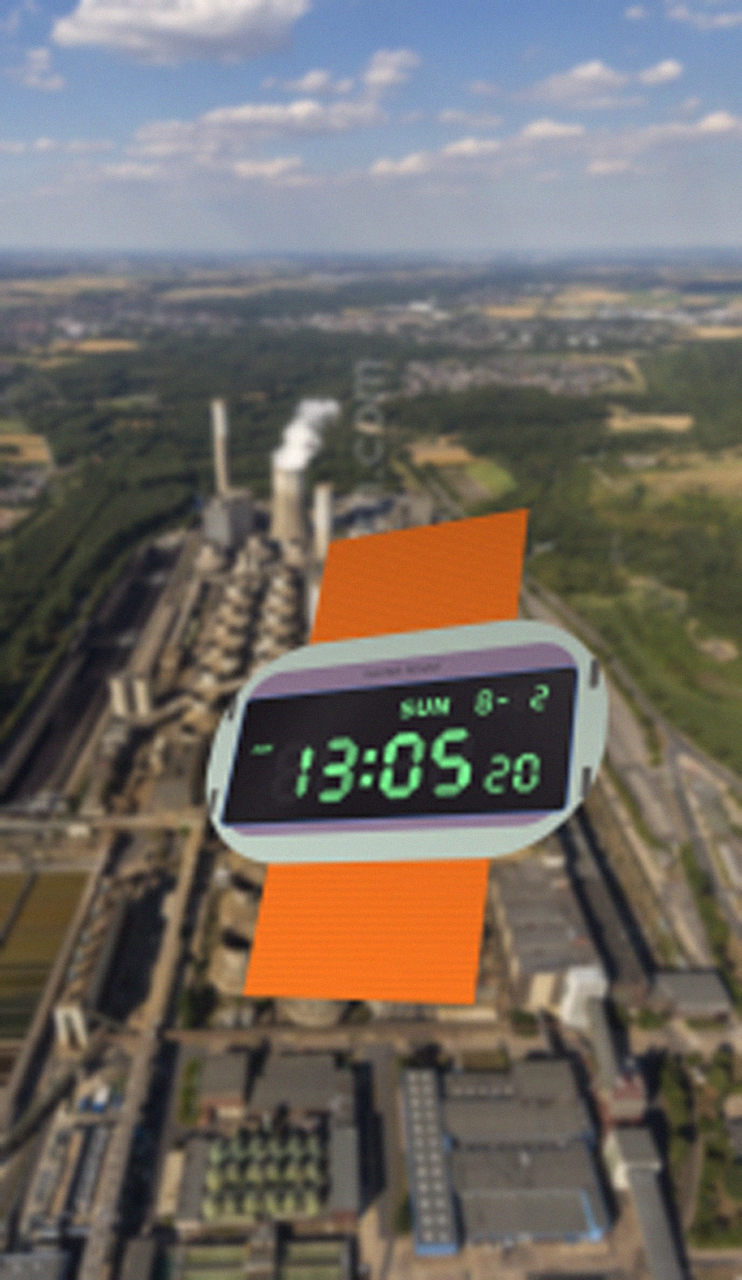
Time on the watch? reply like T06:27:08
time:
T13:05:20
